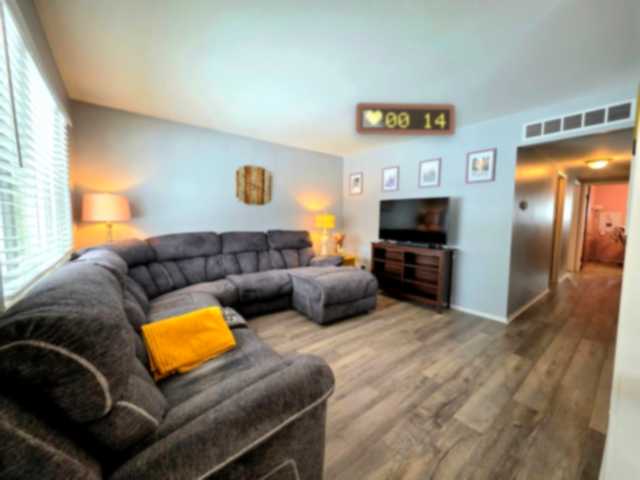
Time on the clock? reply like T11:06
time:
T00:14
